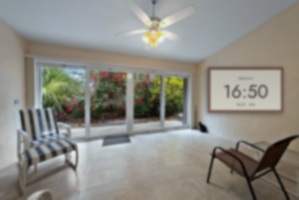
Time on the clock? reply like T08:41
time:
T16:50
